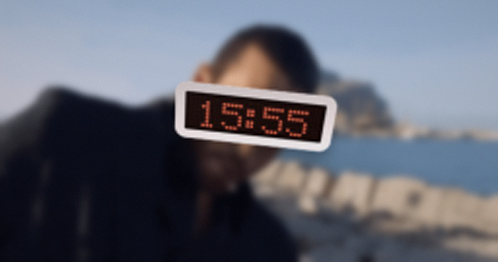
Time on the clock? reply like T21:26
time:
T15:55
